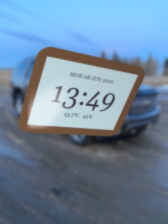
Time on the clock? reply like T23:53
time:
T13:49
